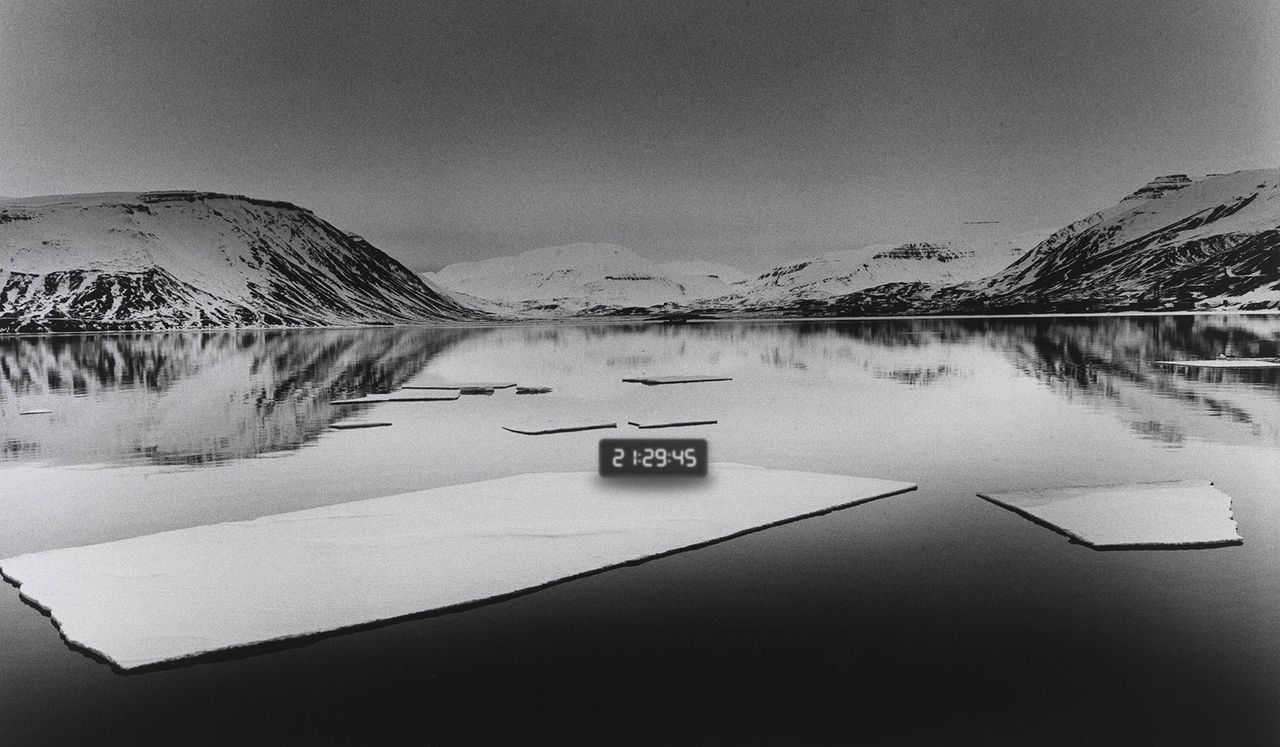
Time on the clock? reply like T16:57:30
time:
T21:29:45
